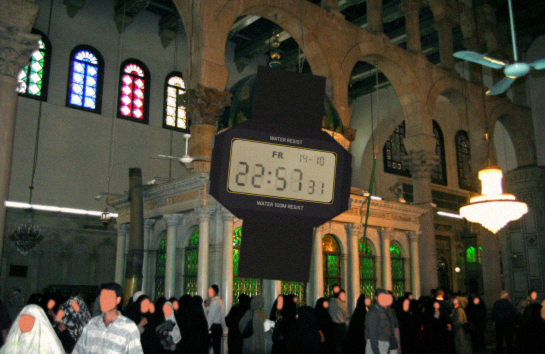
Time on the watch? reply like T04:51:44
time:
T22:57:31
